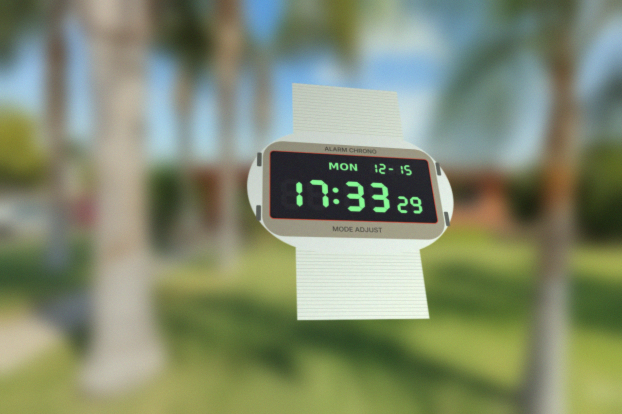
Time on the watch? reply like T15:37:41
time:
T17:33:29
